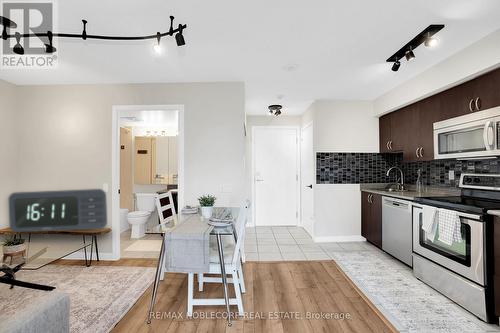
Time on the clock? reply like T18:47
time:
T16:11
